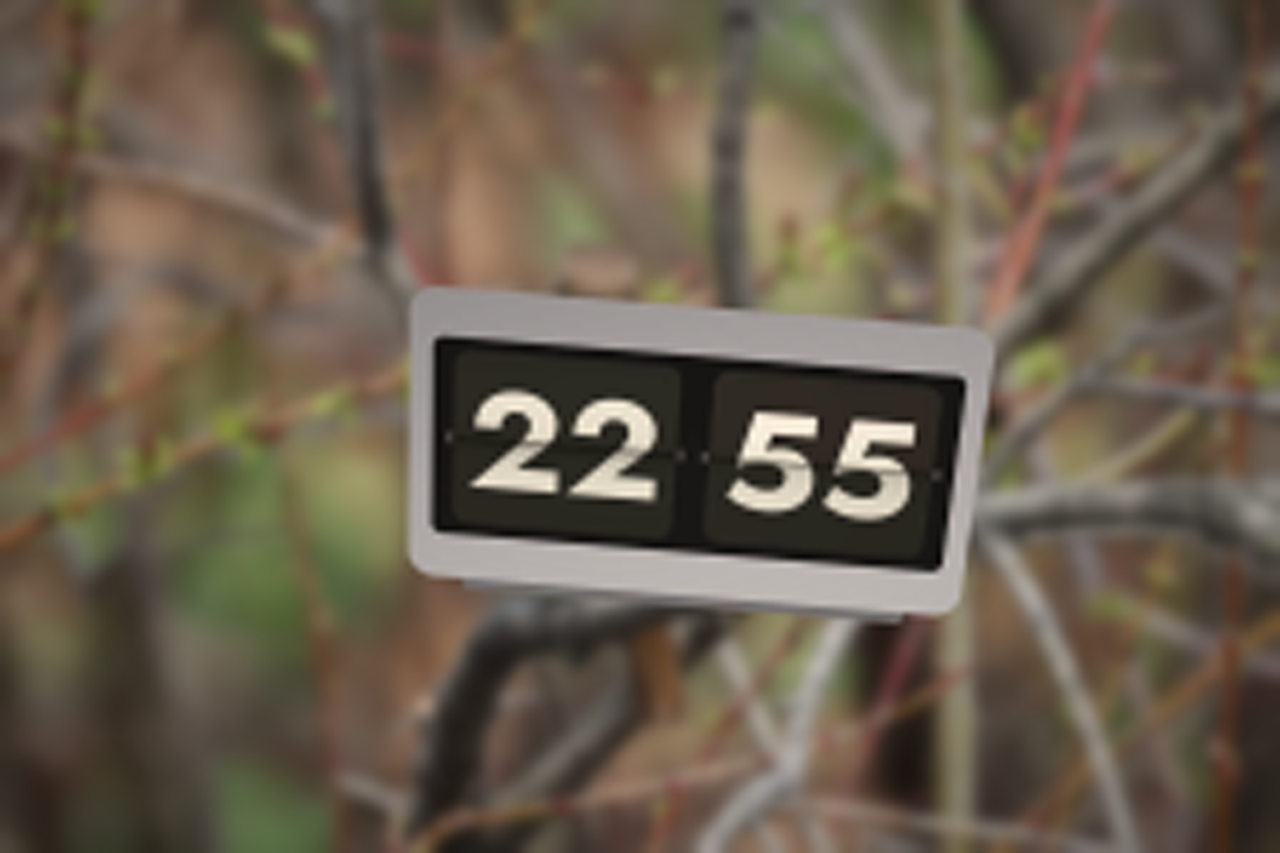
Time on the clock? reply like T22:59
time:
T22:55
